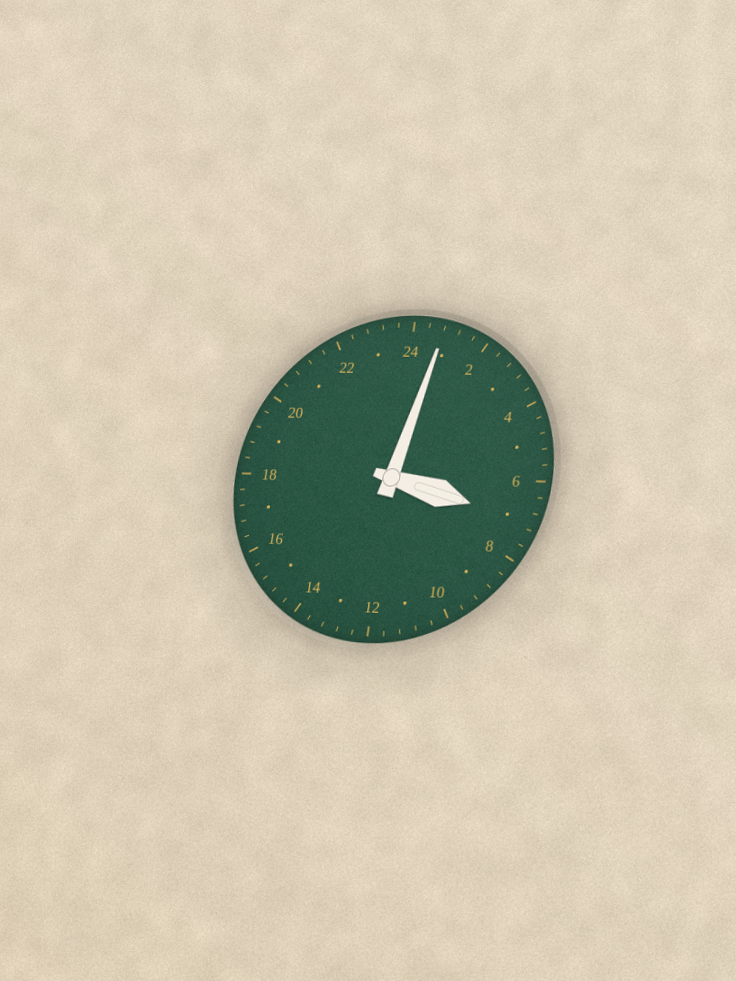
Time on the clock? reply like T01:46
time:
T07:02
